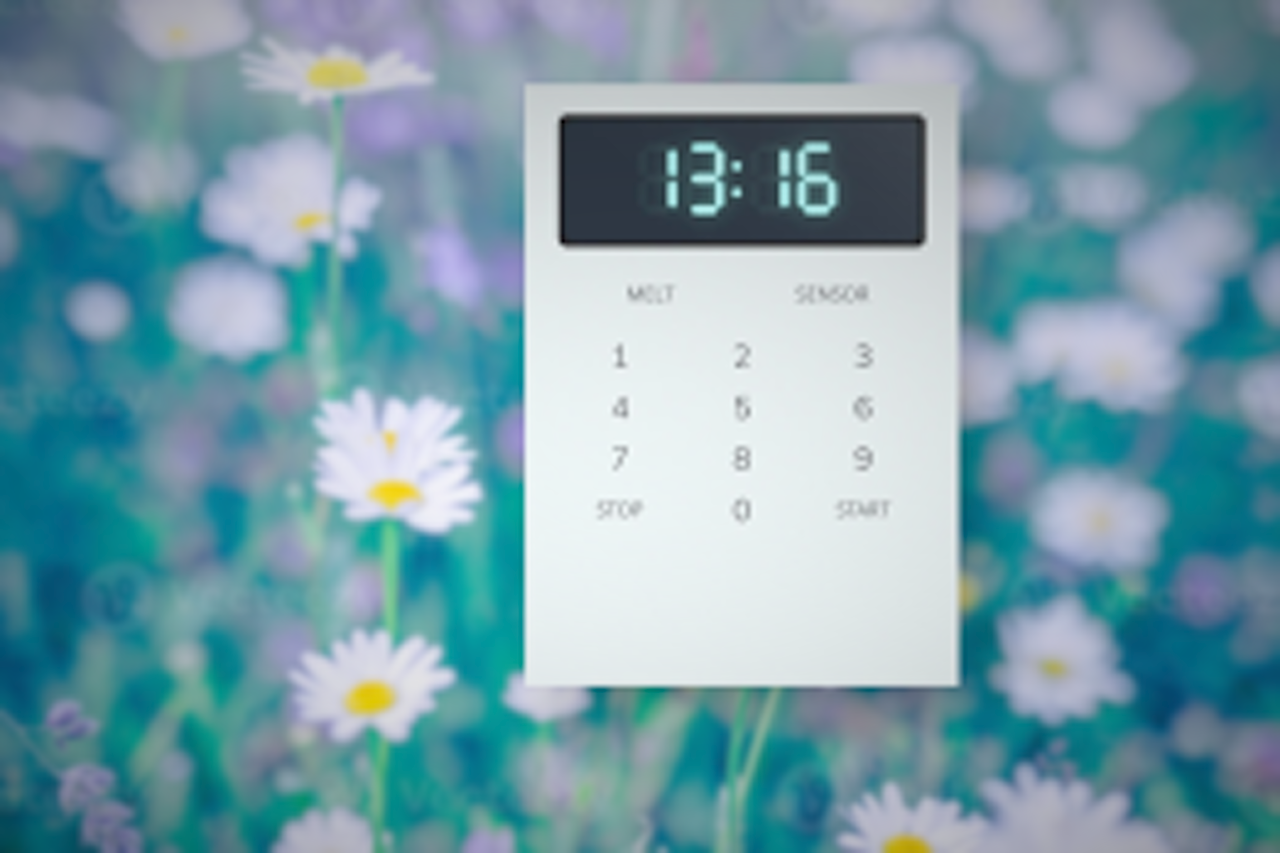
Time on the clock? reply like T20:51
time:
T13:16
